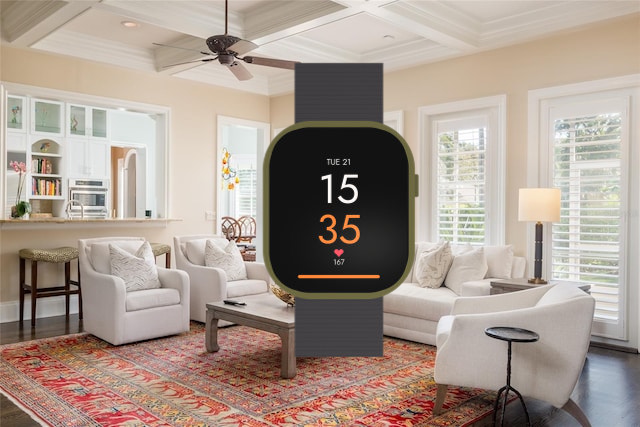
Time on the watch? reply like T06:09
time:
T15:35
